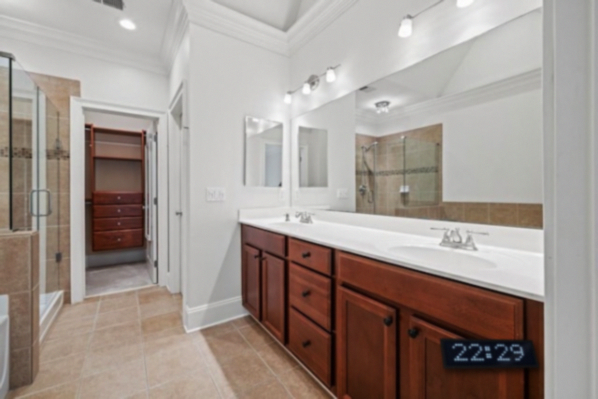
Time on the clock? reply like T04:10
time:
T22:29
